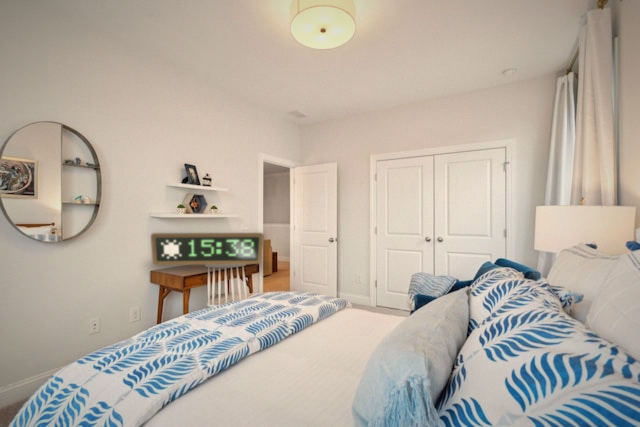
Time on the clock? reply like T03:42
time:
T15:38
